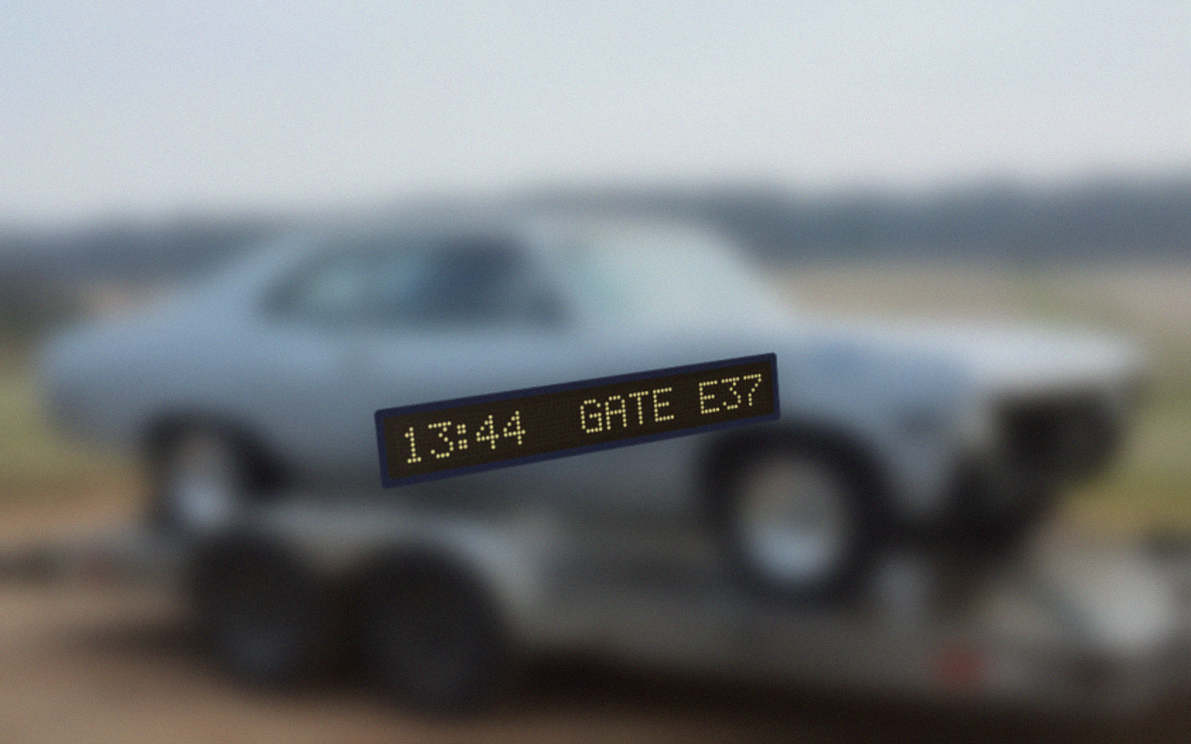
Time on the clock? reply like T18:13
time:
T13:44
